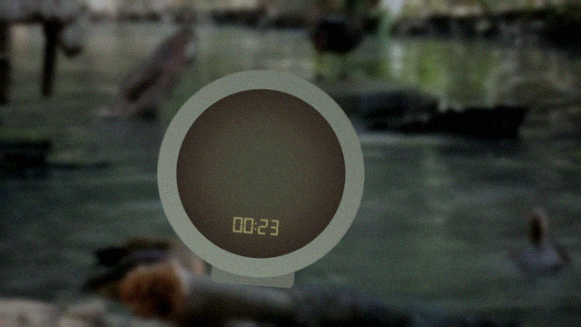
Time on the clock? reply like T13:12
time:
T00:23
